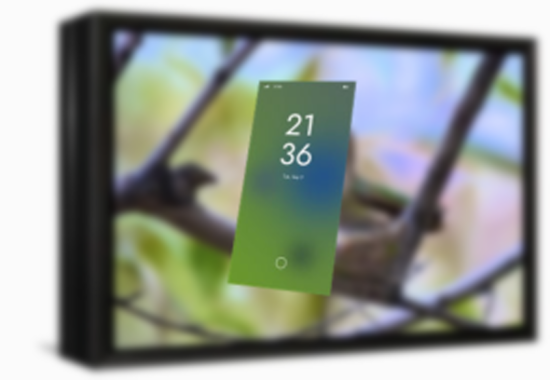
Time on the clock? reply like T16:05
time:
T21:36
